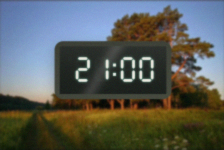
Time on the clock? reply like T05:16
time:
T21:00
